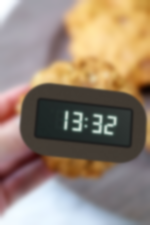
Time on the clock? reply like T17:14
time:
T13:32
